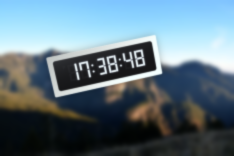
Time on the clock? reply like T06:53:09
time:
T17:38:48
